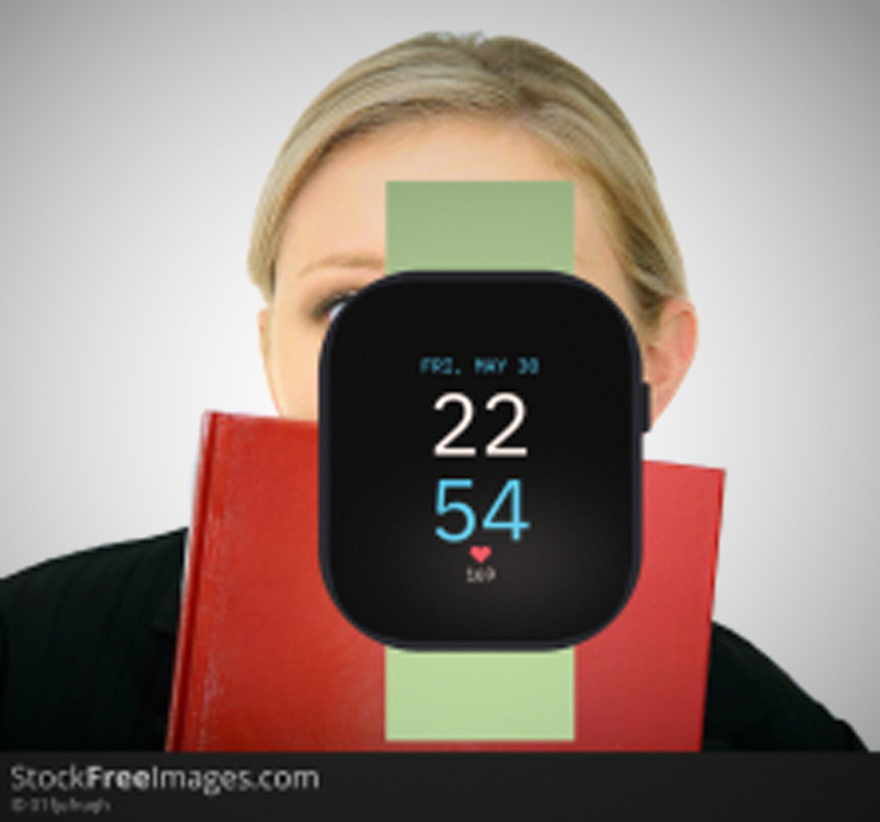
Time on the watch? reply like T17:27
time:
T22:54
